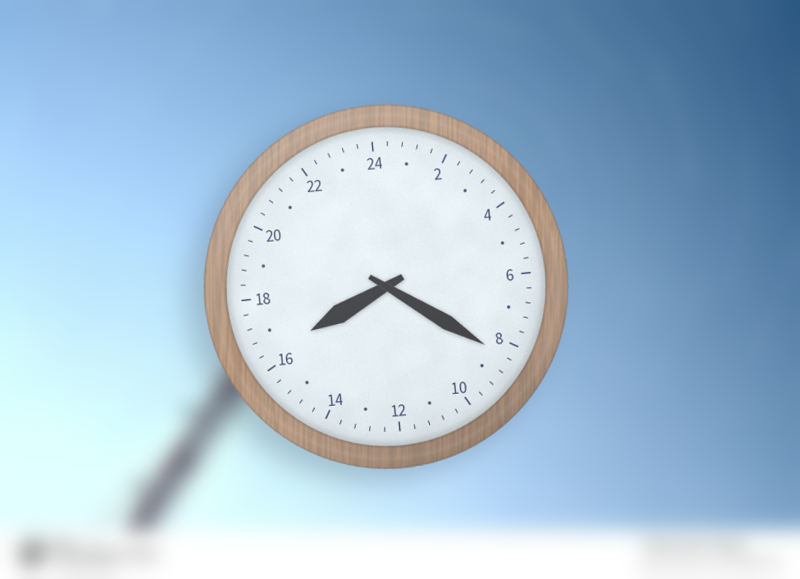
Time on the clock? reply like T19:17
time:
T16:21
